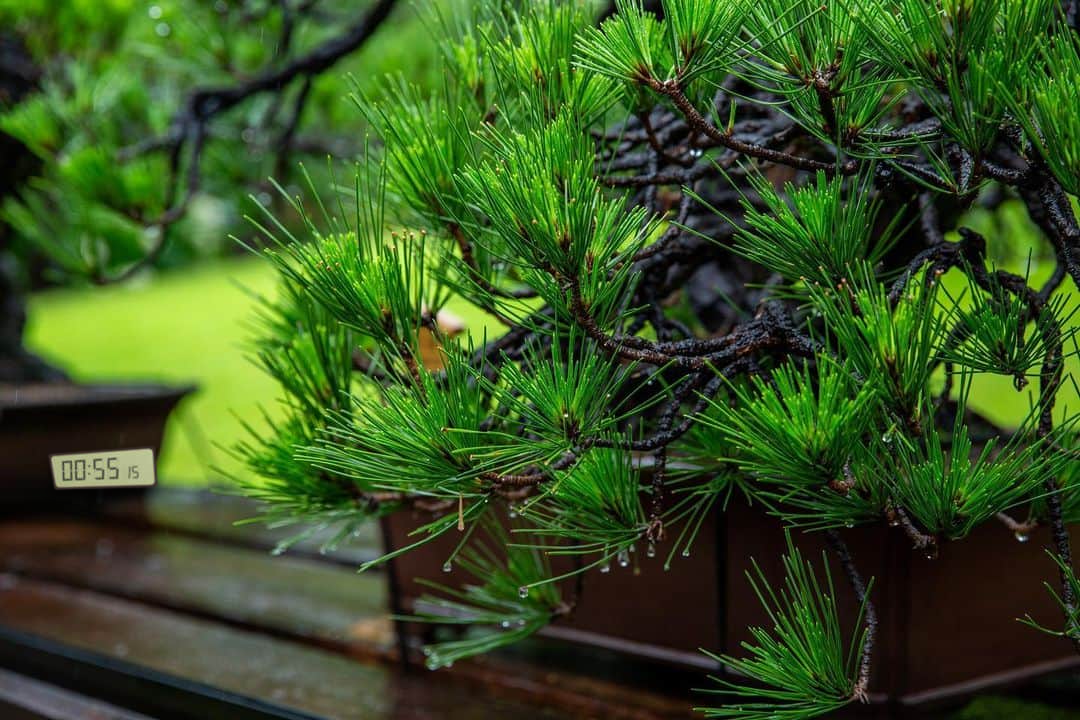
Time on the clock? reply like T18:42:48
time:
T00:55:15
